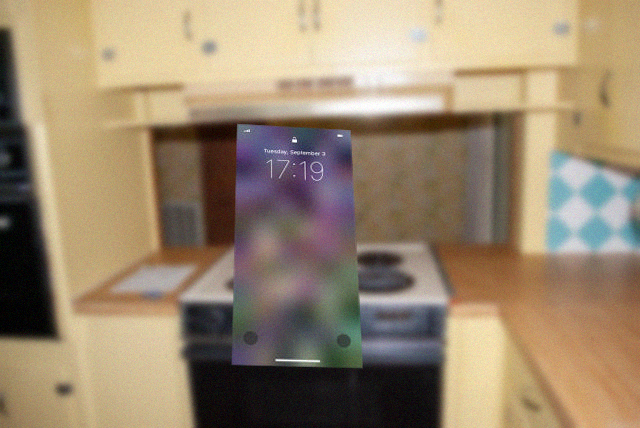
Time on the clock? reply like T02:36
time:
T17:19
